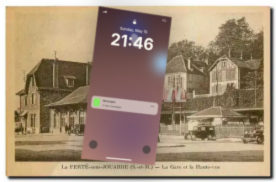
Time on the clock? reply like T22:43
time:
T21:46
